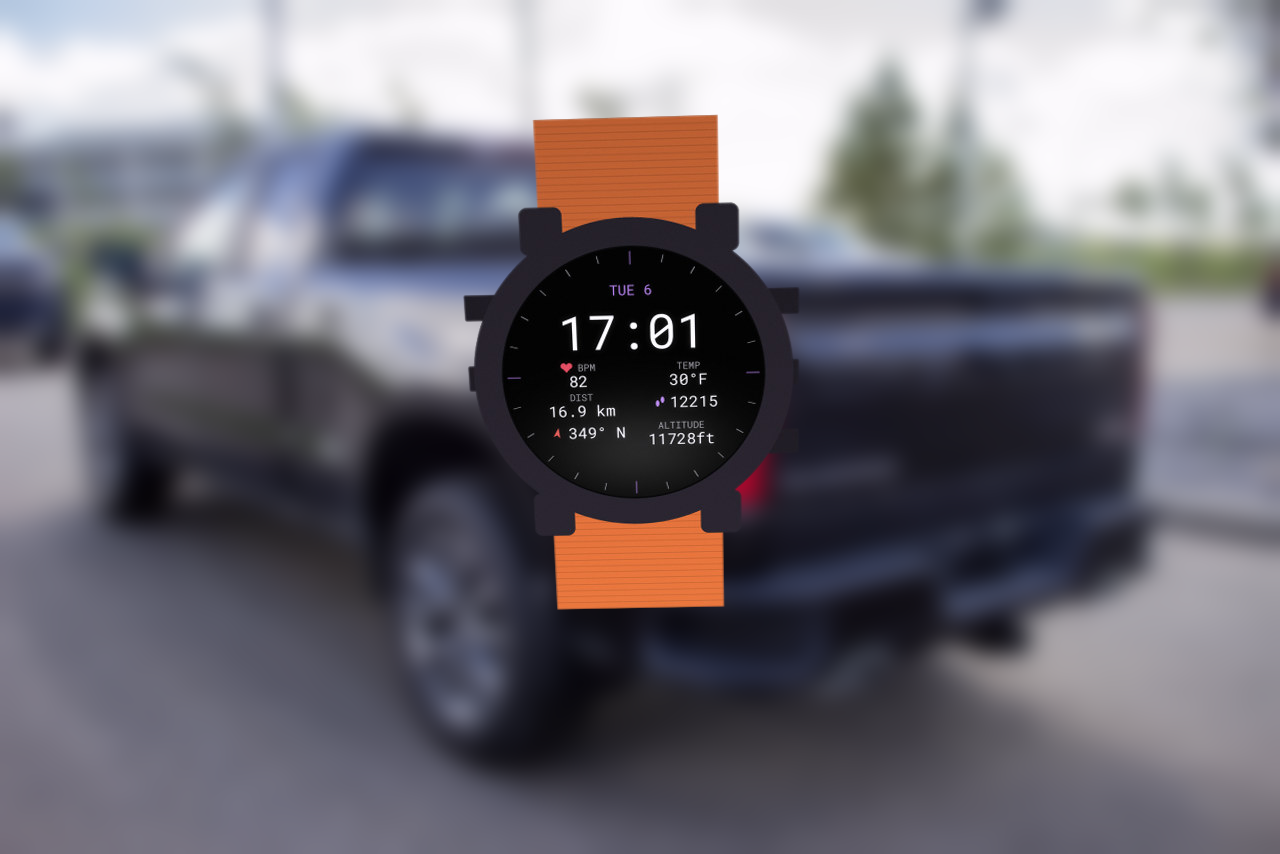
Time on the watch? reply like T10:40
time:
T17:01
